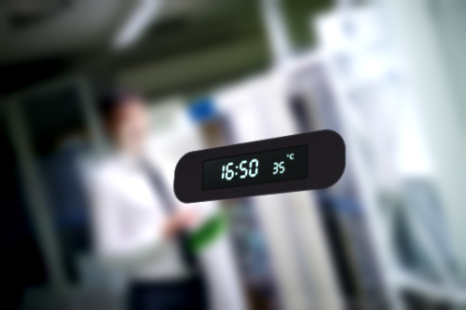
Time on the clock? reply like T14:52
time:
T16:50
